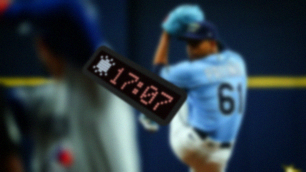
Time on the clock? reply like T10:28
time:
T17:07
